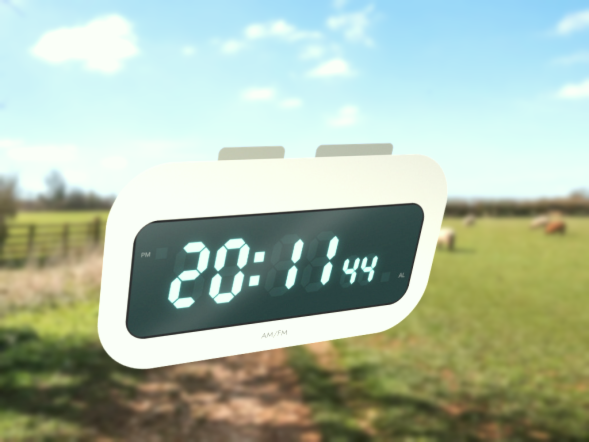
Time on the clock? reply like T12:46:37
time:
T20:11:44
